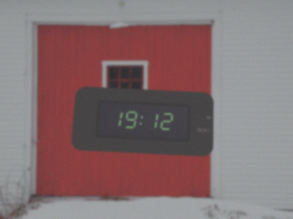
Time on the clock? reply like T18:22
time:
T19:12
